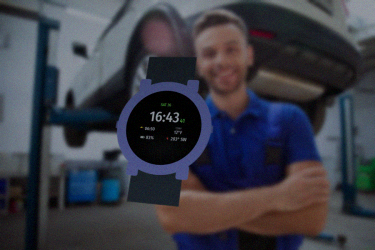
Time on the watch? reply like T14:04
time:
T16:43
